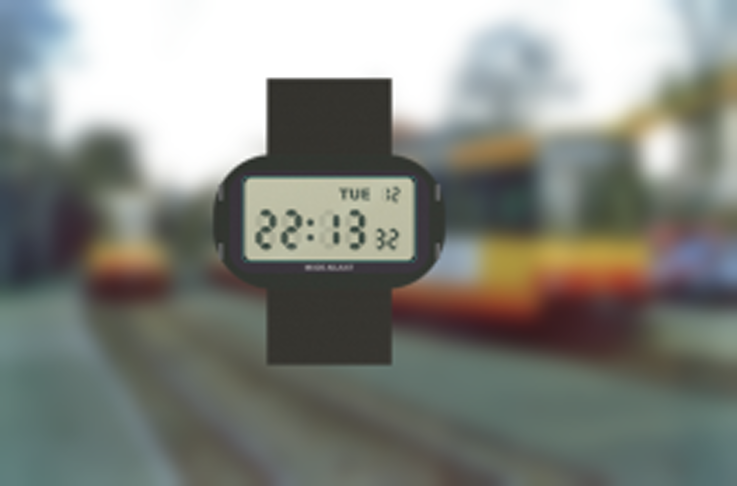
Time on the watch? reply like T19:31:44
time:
T22:13:32
